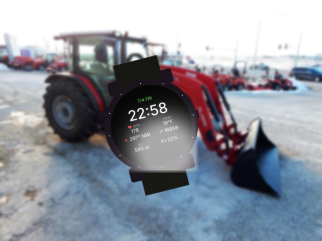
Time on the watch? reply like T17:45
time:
T22:58
